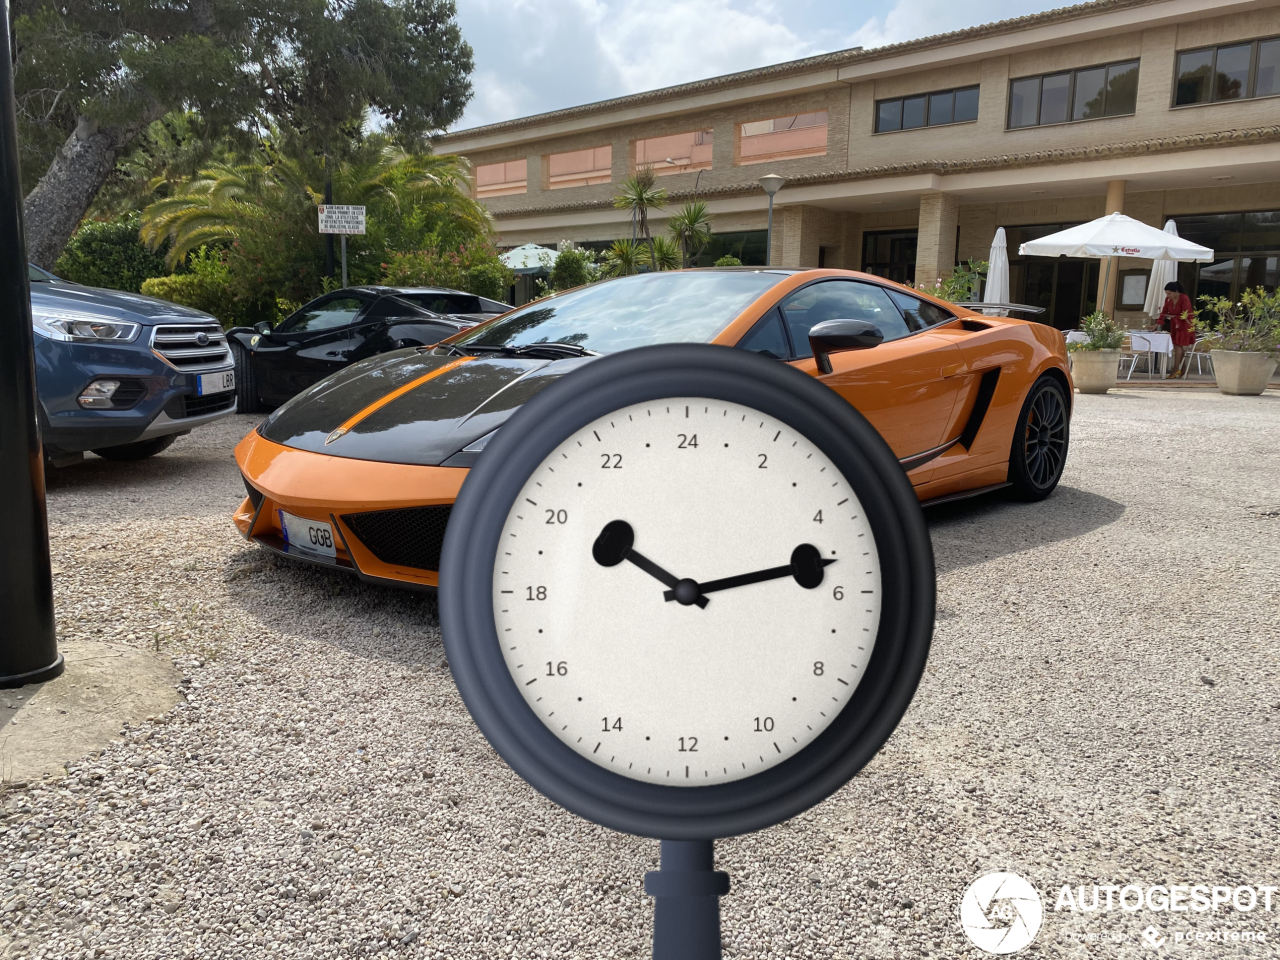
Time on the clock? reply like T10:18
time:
T20:13
